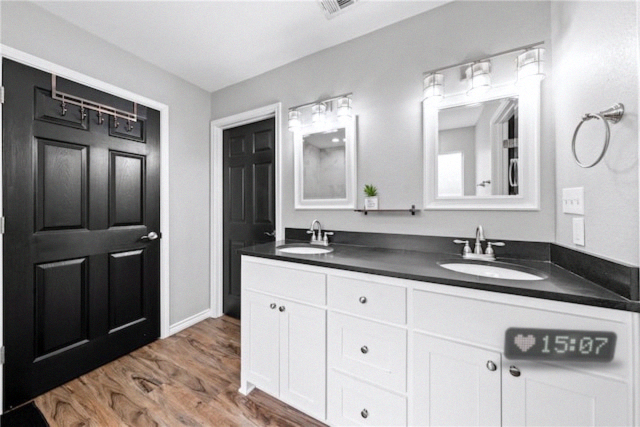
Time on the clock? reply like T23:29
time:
T15:07
